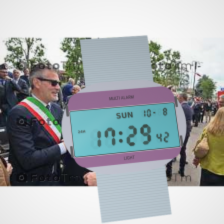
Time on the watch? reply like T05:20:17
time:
T17:29:42
